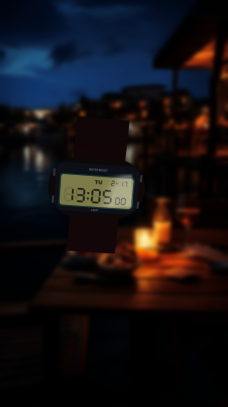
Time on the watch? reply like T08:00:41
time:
T13:05:00
